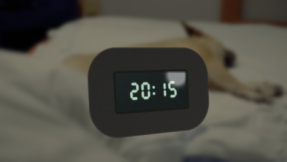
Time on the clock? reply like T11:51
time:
T20:15
